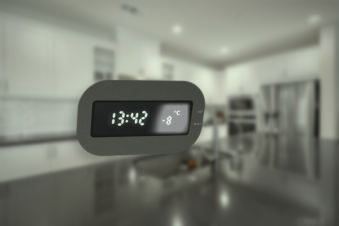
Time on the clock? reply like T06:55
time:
T13:42
